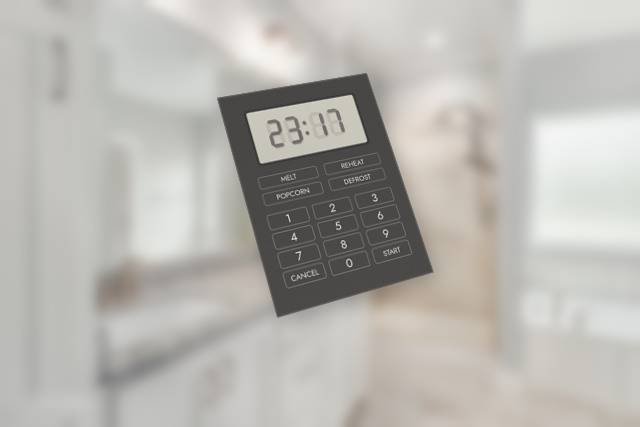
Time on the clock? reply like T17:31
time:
T23:17
